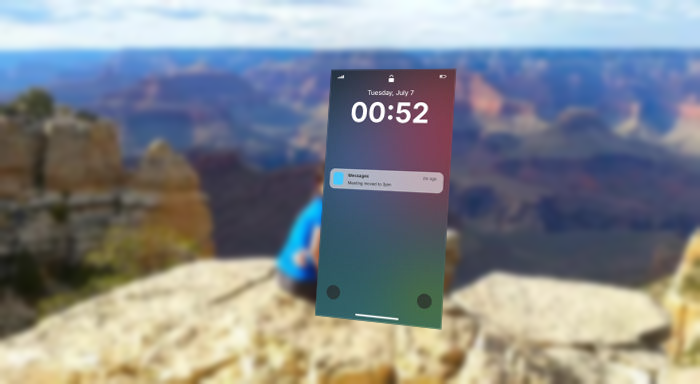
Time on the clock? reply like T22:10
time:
T00:52
